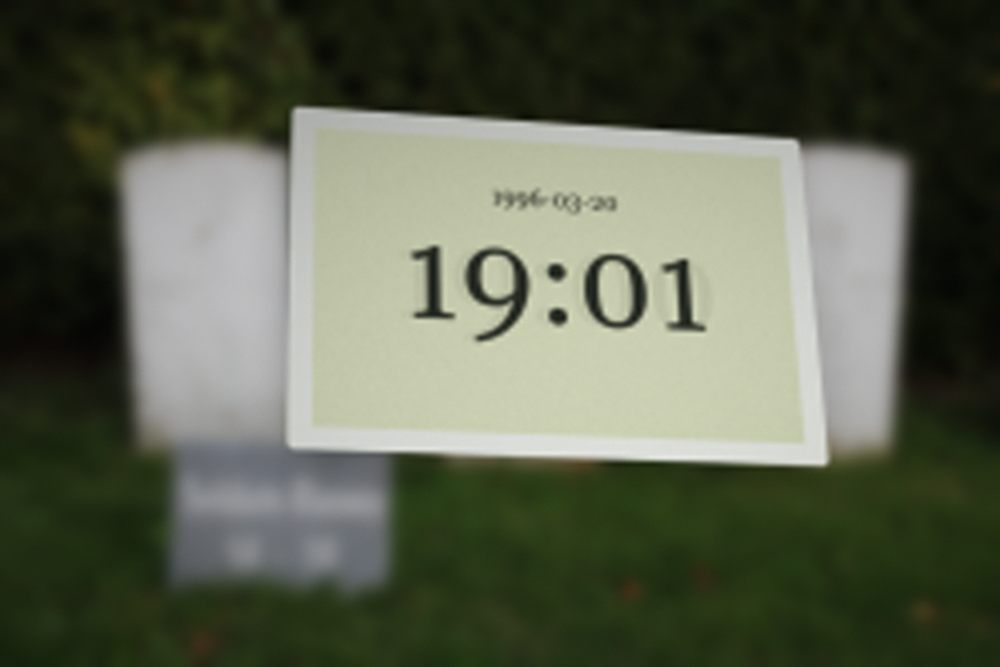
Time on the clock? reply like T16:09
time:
T19:01
